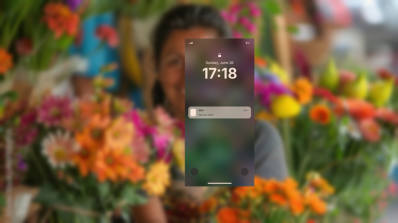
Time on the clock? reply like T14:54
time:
T17:18
